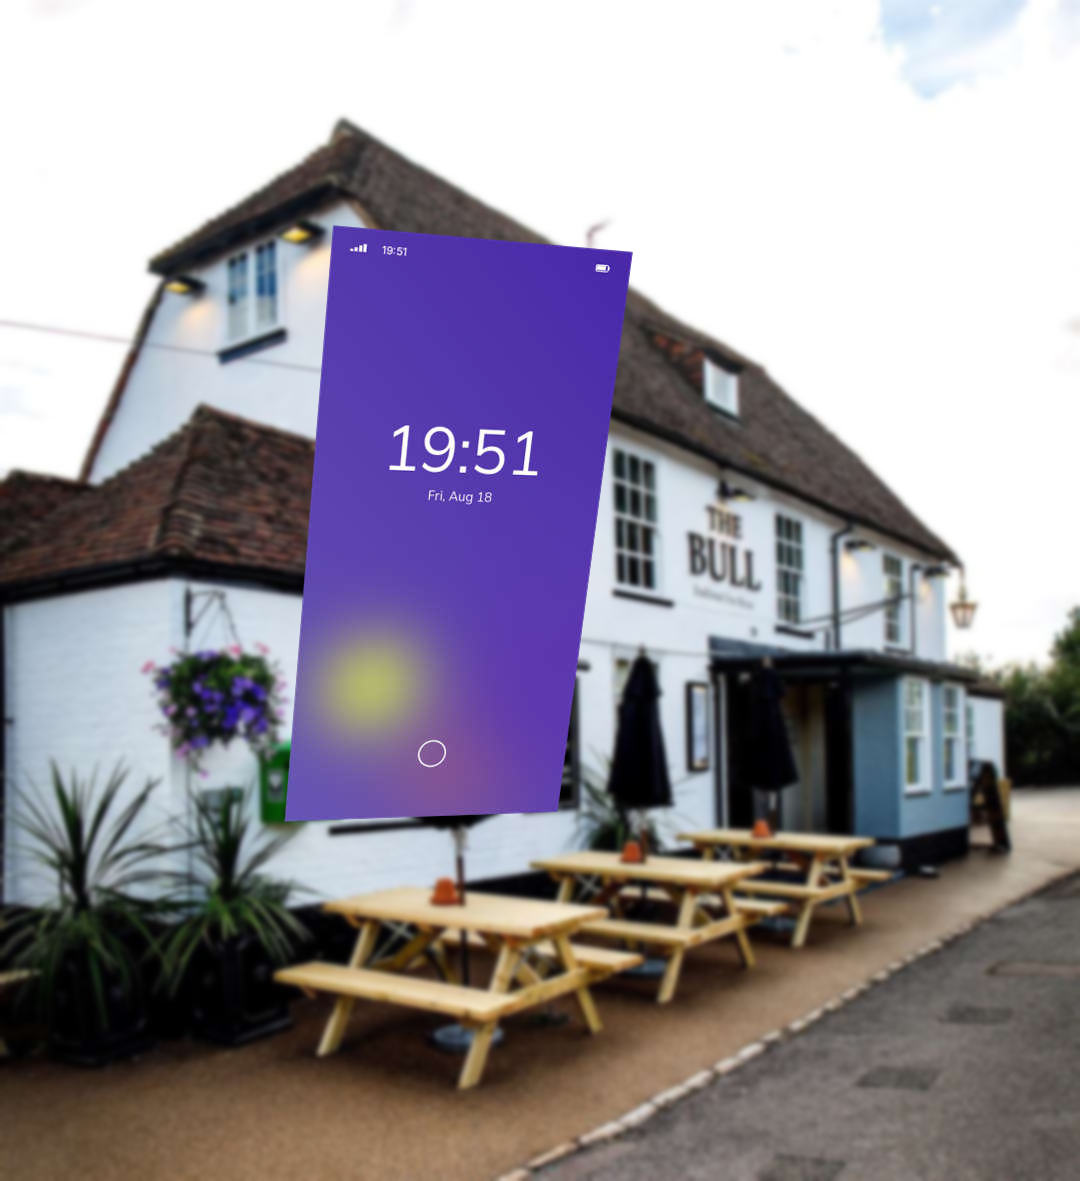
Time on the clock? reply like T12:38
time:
T19:51
